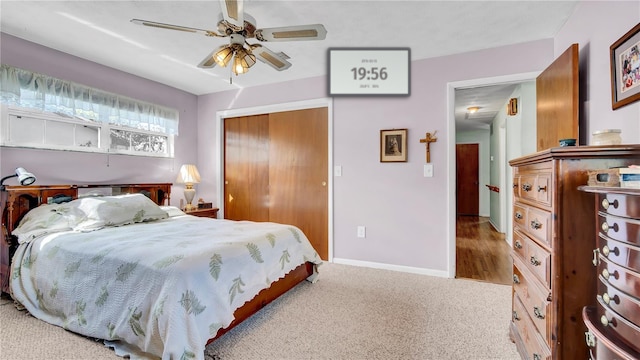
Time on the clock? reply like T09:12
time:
T19:56
